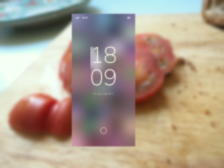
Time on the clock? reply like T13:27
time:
T18:09
